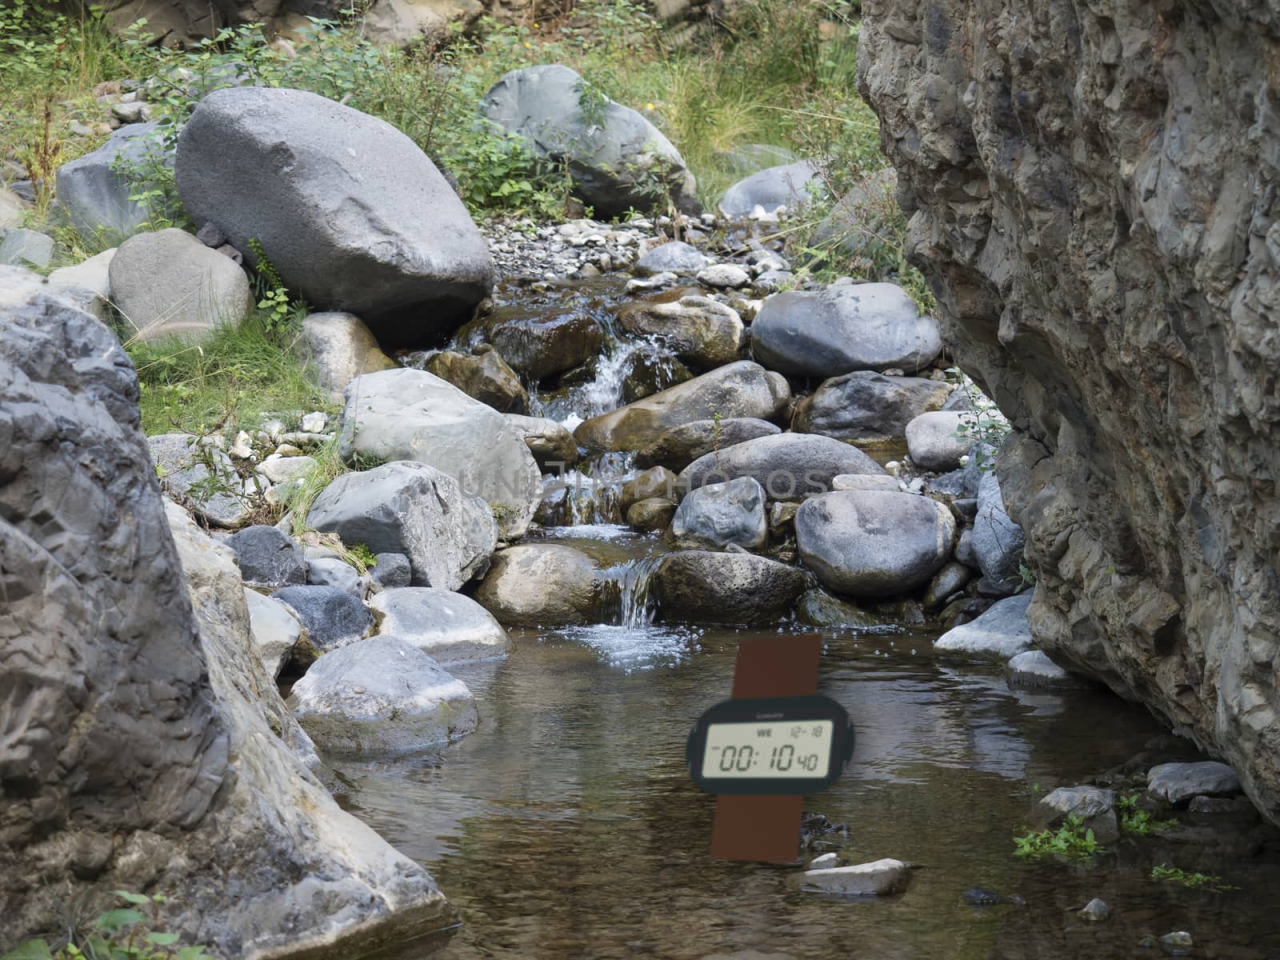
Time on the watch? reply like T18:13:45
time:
T00:10:40
